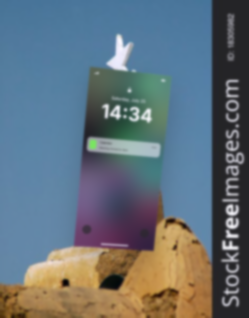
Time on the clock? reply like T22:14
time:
T14:34
